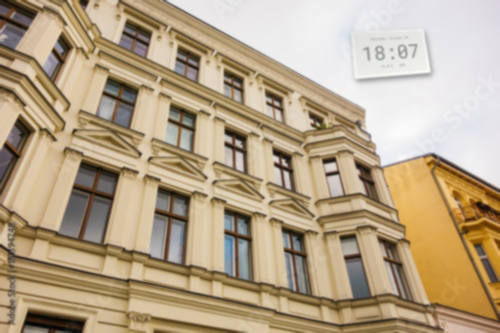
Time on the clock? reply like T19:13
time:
T18:07
